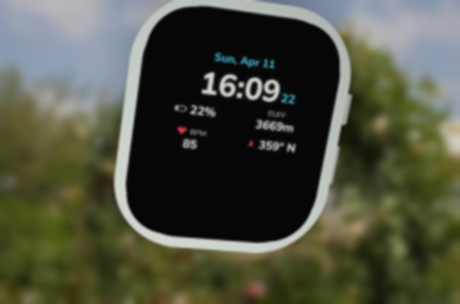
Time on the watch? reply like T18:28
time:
T16:09
